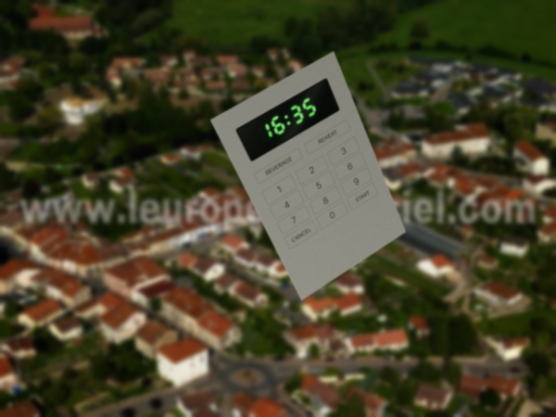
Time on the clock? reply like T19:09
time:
T16:35
